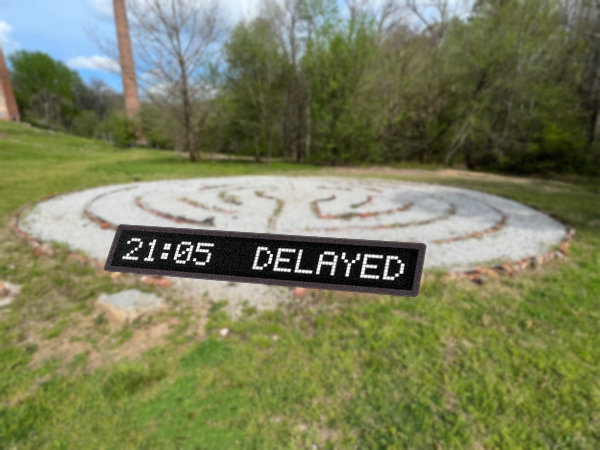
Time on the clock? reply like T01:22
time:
T21:05
